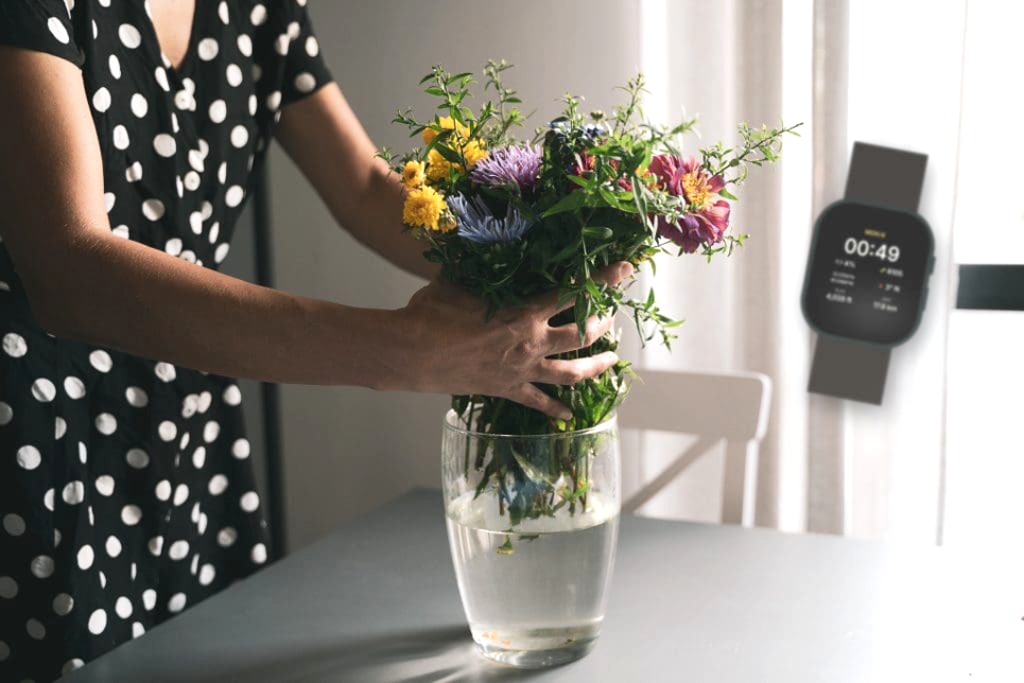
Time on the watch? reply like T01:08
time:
T00:49
